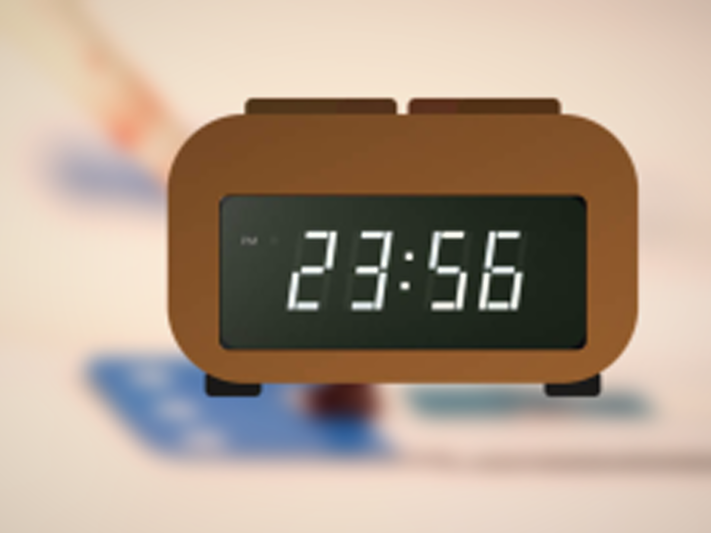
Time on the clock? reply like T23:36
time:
T23:56
